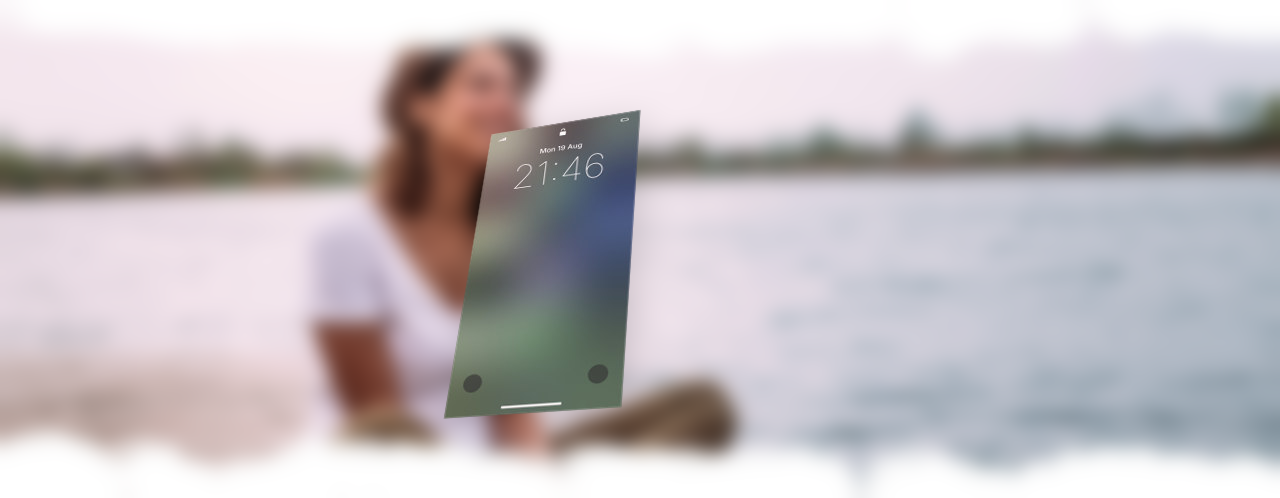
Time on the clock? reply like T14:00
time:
T21:46
